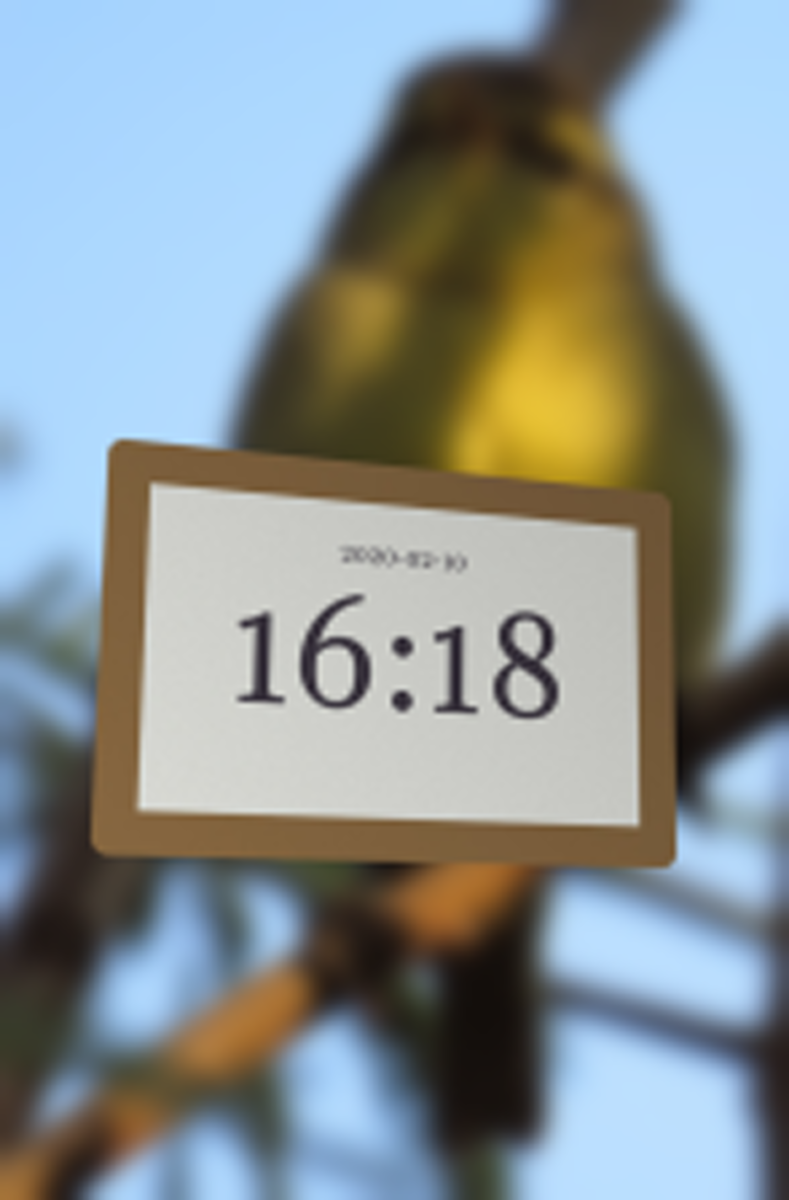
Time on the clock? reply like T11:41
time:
T16:18
